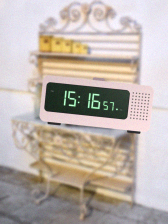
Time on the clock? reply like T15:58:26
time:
T15:16:57
